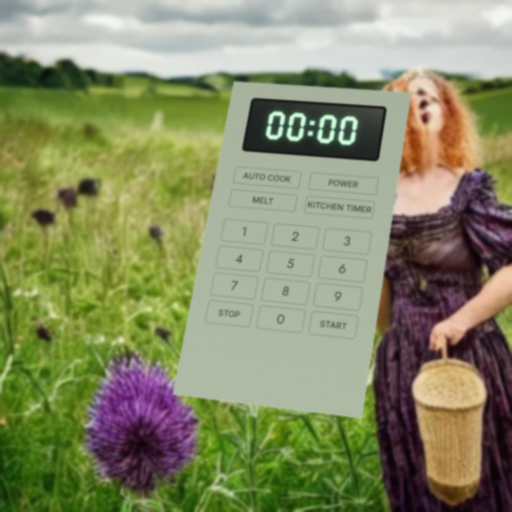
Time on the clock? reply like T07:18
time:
T00:00
